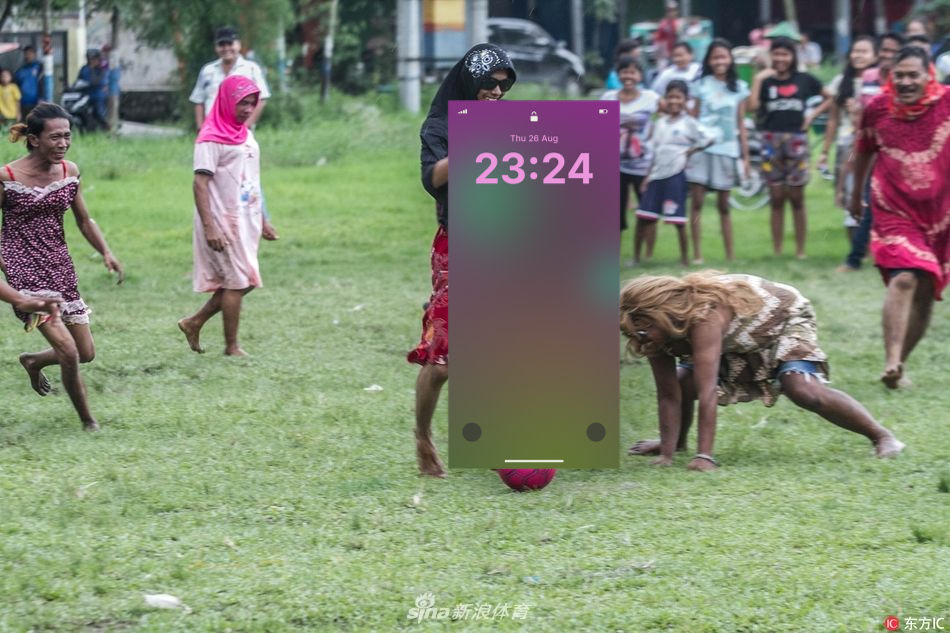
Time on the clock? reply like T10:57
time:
T23:24
